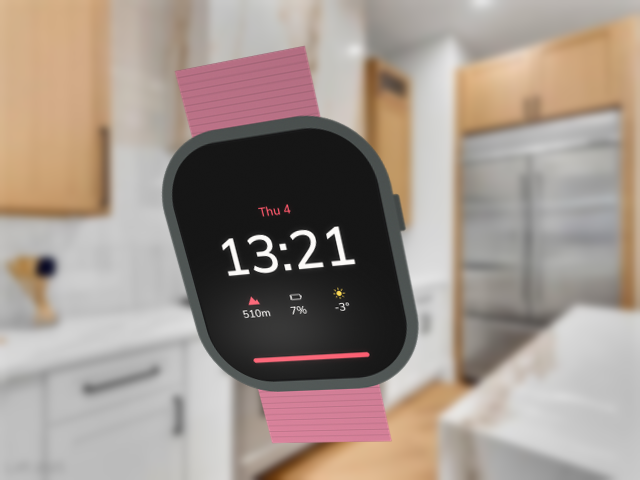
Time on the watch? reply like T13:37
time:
T13:21
